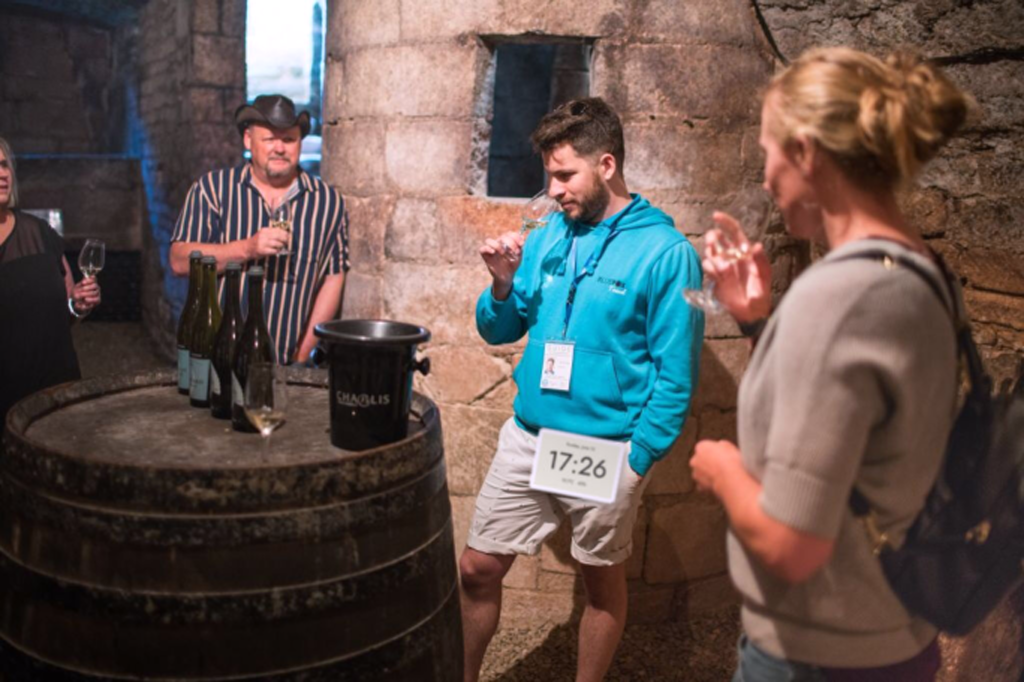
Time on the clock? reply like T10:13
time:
T17:26
